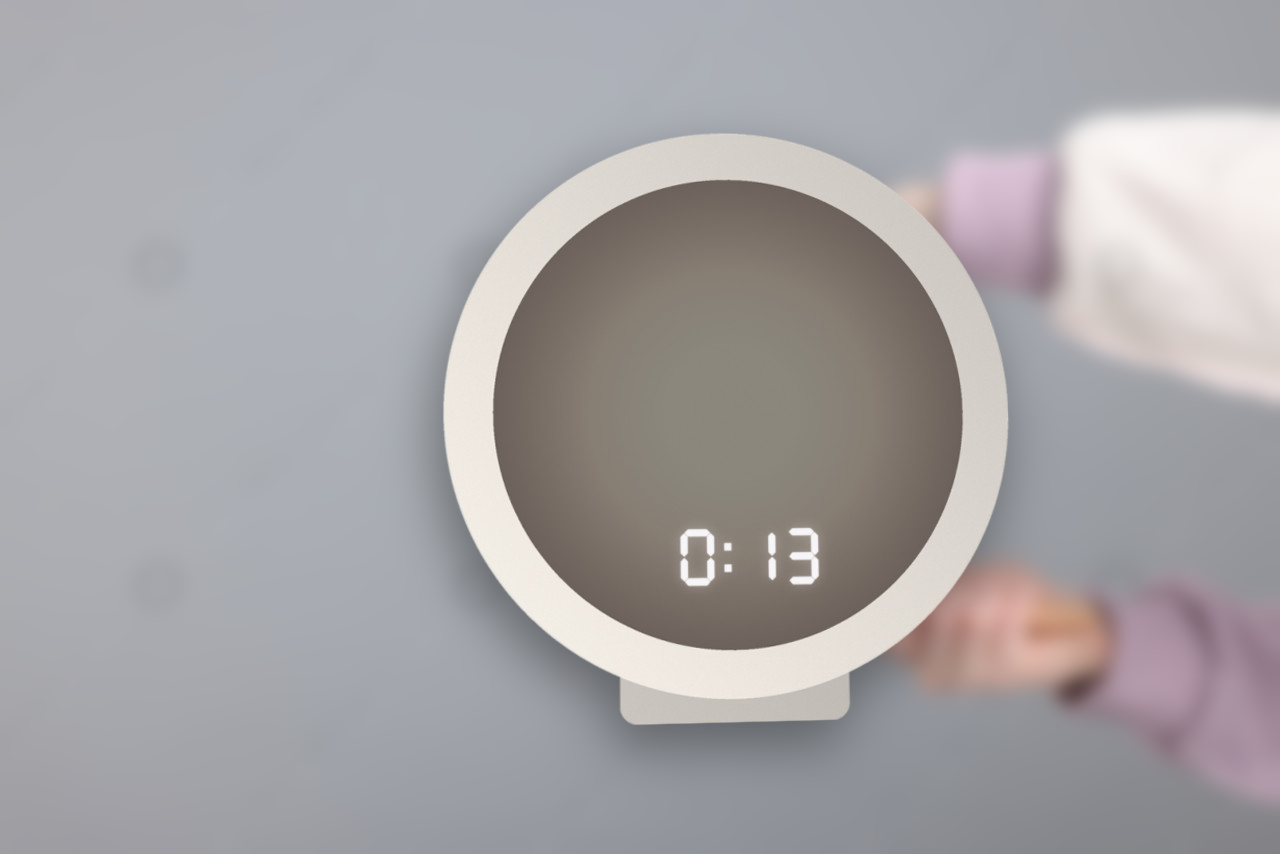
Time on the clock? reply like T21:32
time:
T00:13
